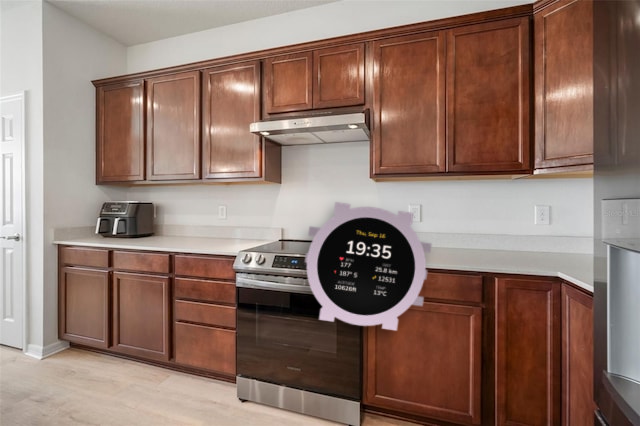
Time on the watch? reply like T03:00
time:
T19:35
